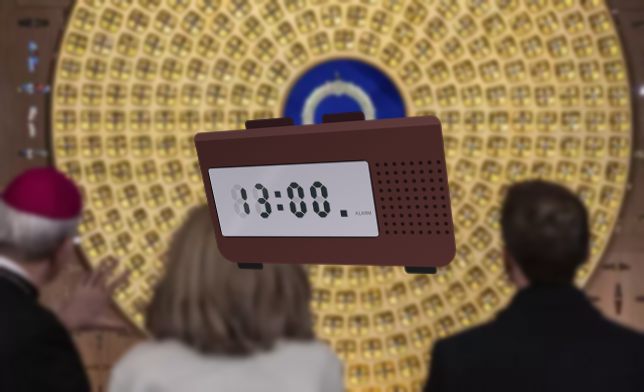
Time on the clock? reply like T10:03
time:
T13:00
